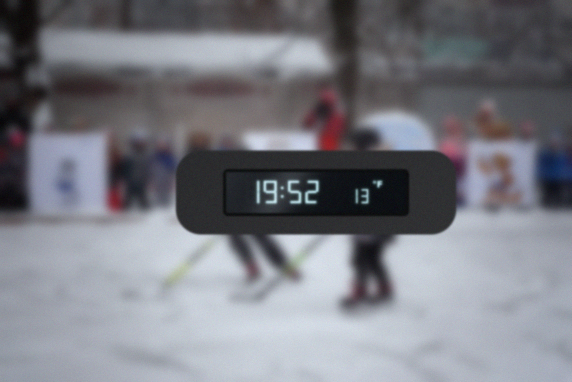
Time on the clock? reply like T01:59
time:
T19:52
